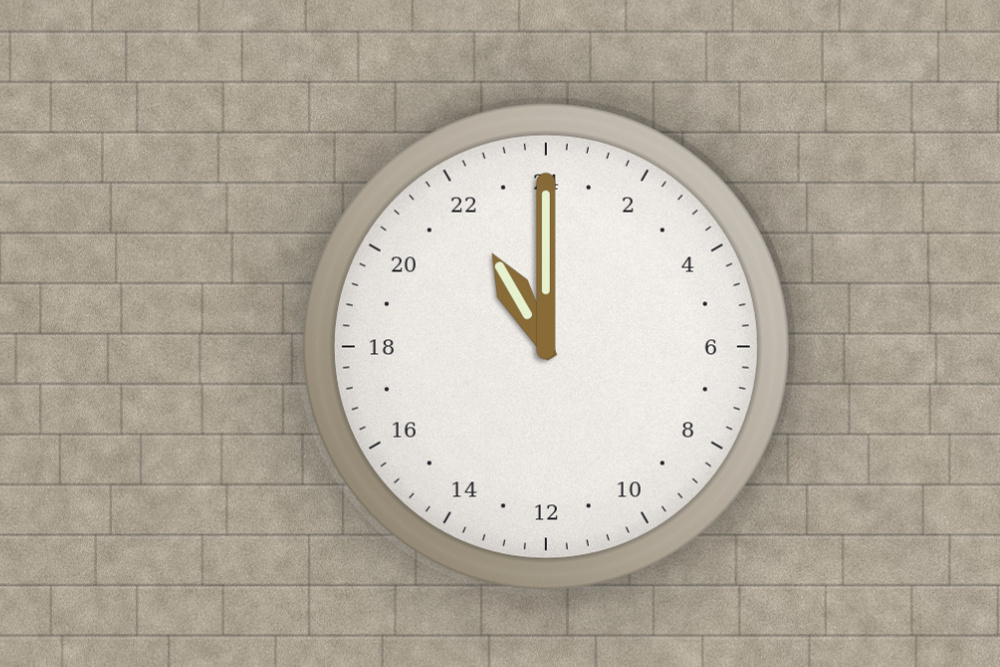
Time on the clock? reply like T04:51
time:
T22:00
